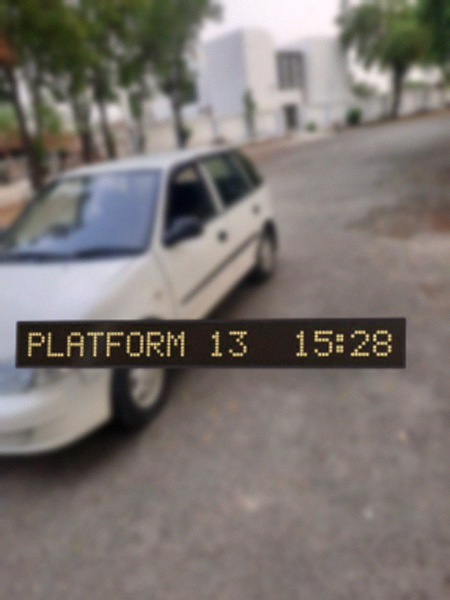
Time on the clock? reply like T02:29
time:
T15:28
